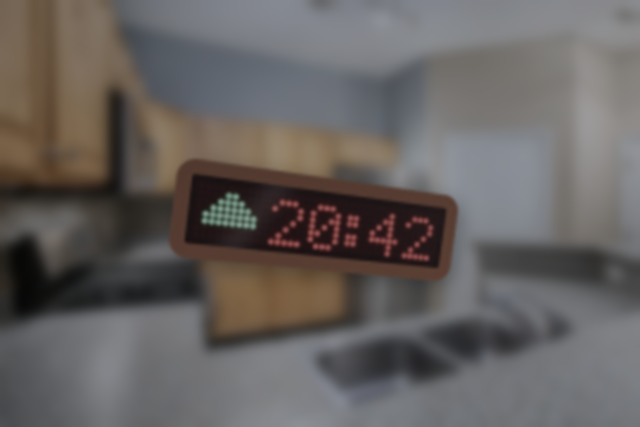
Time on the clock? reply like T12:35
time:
T20:42
